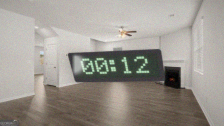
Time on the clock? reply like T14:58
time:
T00:12
